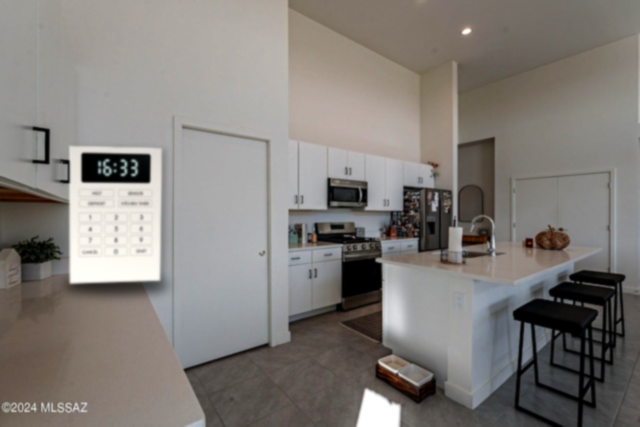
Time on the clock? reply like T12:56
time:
T16:33
